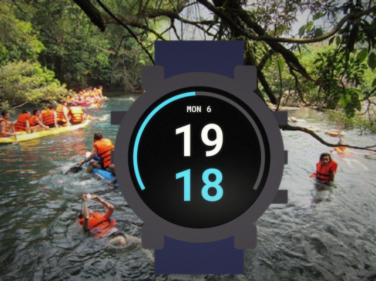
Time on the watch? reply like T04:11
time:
T19:18
